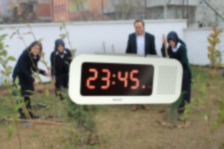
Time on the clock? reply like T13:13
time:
T23:45
